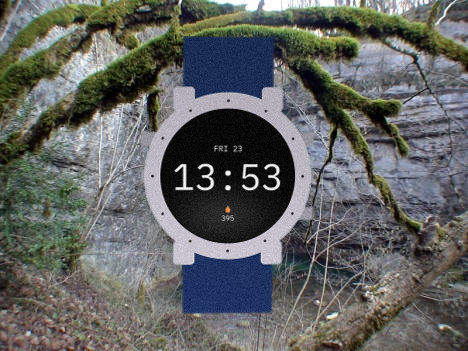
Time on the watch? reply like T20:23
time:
T13:53
